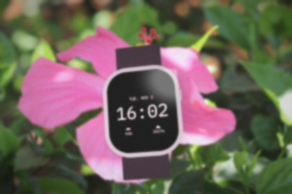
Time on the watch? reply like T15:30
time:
T16:02
